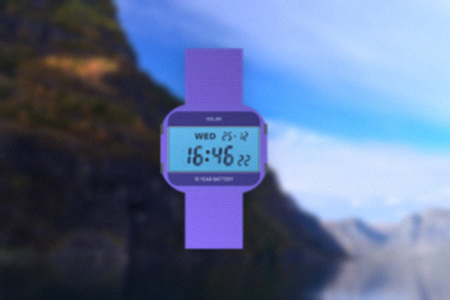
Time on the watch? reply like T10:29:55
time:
T16:46:22
